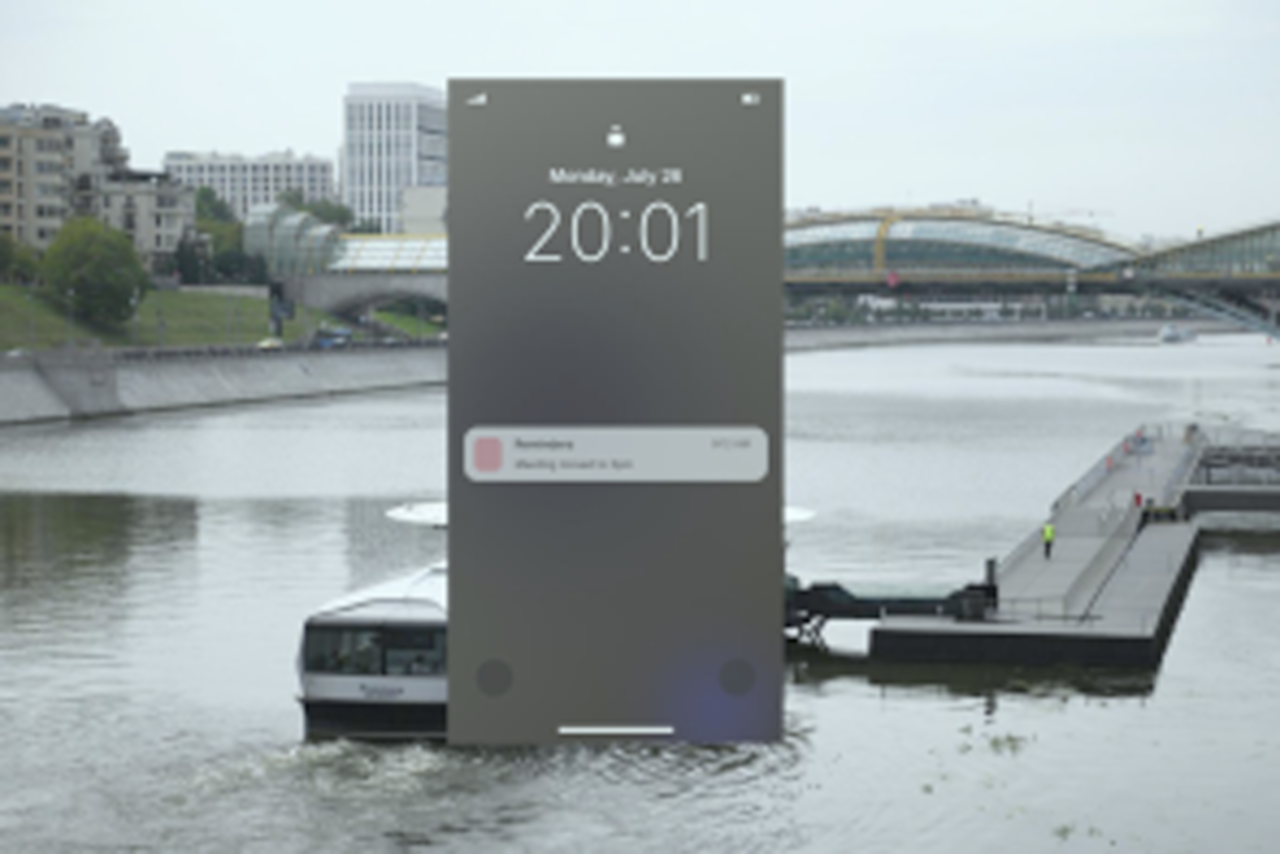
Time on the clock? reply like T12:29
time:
T20:01
